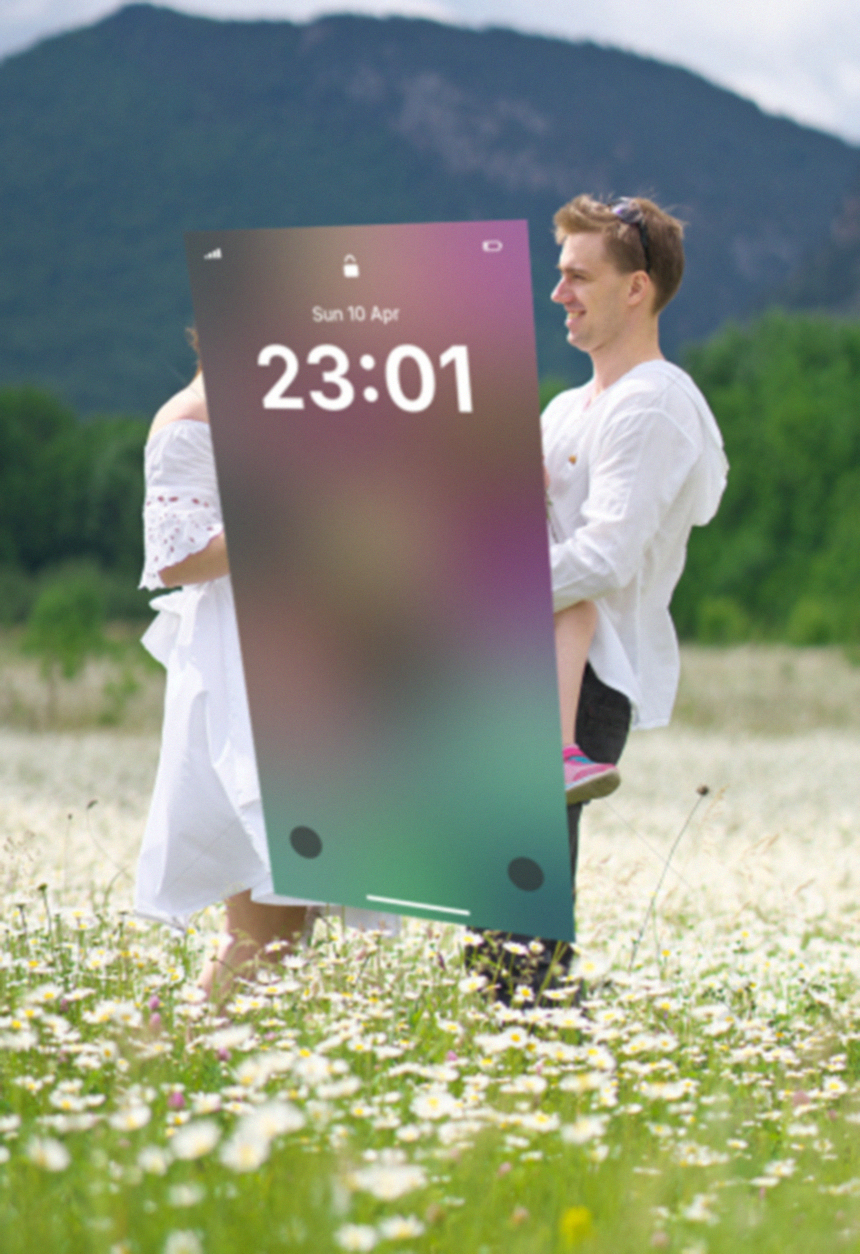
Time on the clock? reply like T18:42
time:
T23:01
